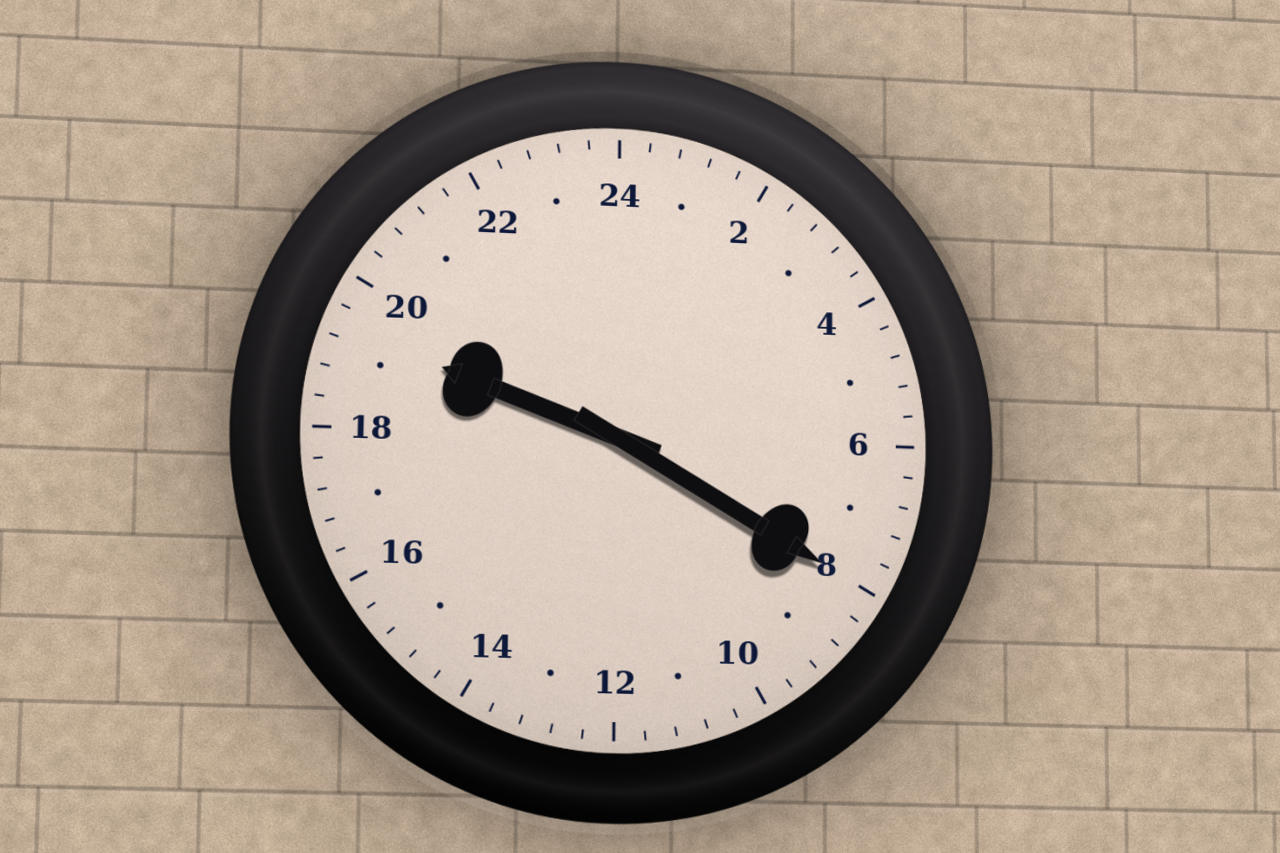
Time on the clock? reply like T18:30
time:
T19:20
